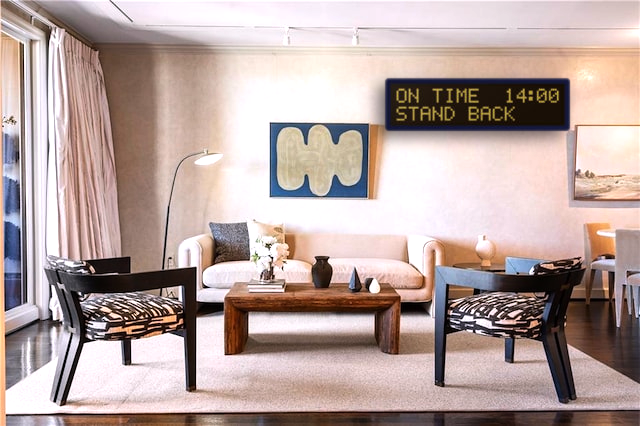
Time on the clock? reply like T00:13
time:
T14:00
